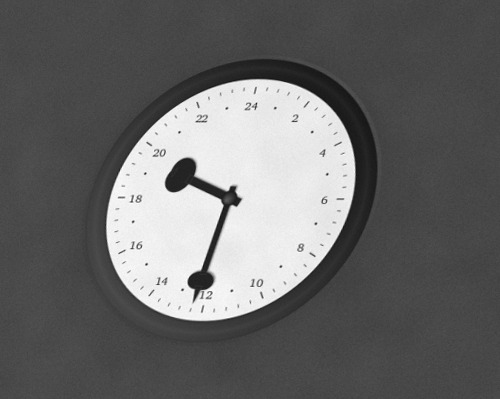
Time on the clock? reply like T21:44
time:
T19:31
